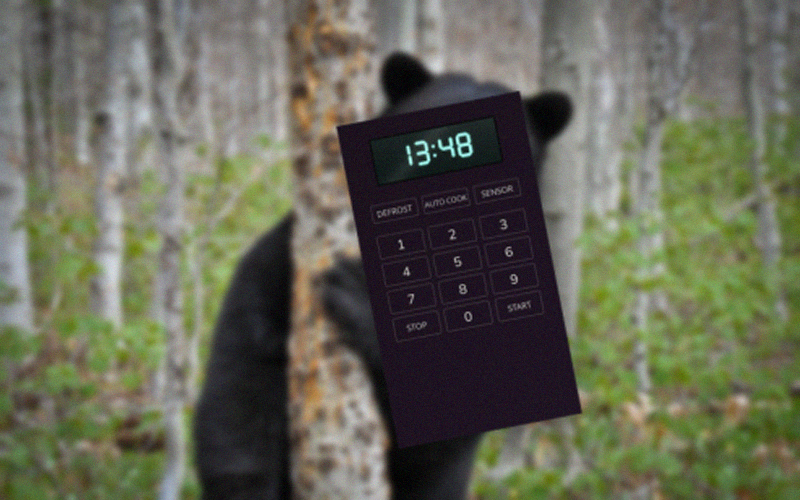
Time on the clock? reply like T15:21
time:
T13:48
